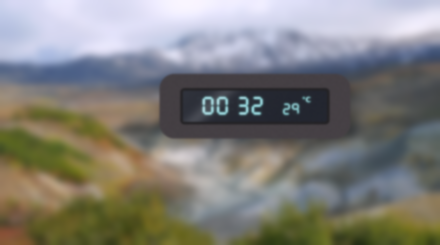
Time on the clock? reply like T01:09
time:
T00:32
